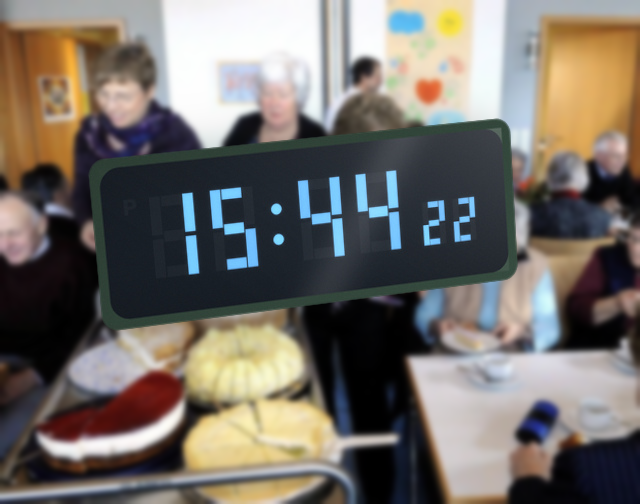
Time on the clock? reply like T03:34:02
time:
T15:44:22
